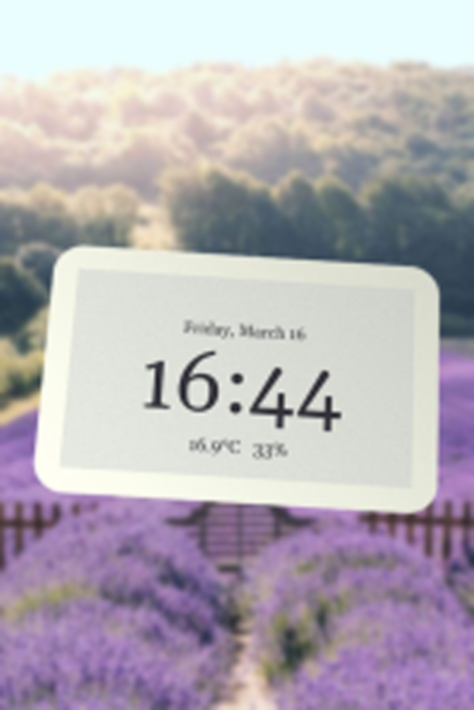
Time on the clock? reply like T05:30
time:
T16:44
